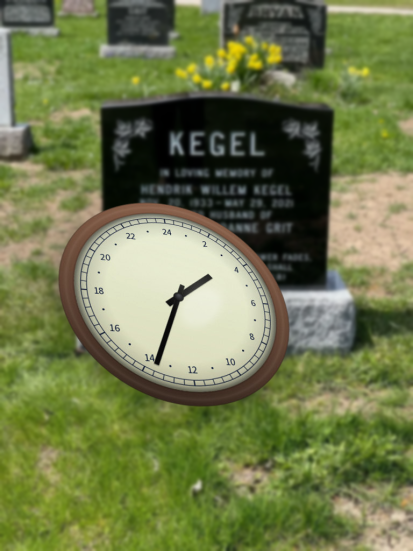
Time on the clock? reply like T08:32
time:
T03:34
